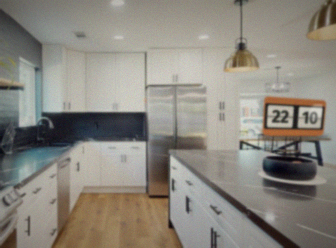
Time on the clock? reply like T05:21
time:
T22:10
